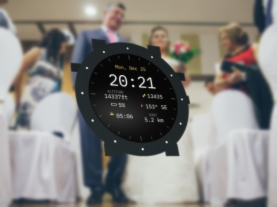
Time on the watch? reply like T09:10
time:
T20:21
